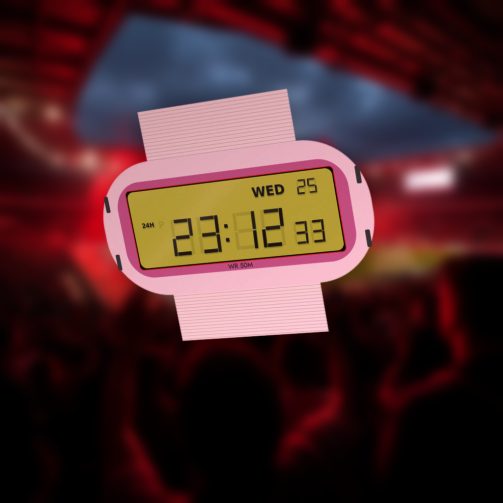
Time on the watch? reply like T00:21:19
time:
T23:12:33
